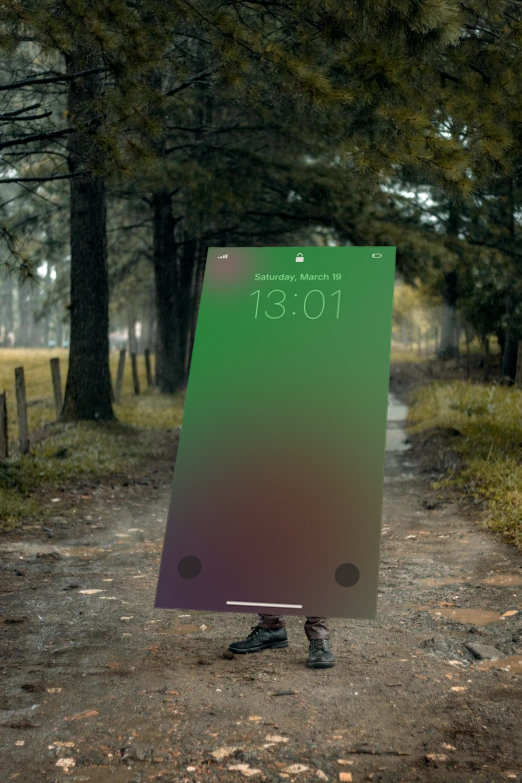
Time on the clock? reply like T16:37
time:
T13:01
